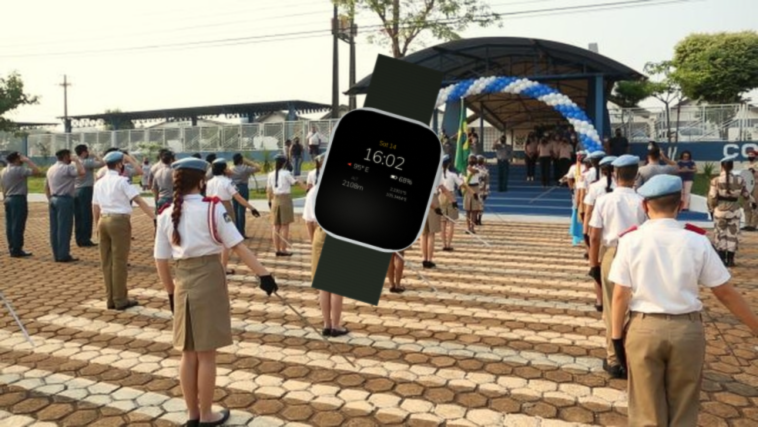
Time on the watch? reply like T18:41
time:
T16:02
